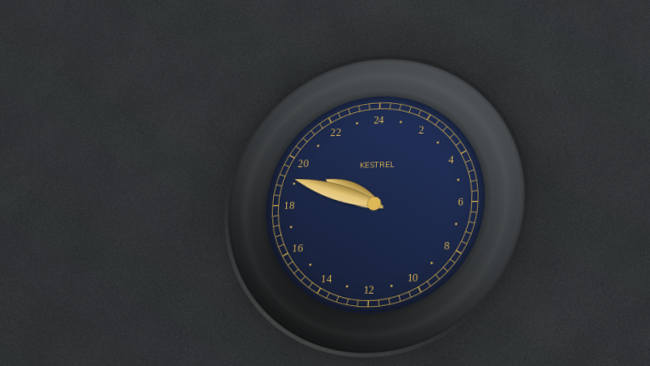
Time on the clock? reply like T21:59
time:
T19:48
